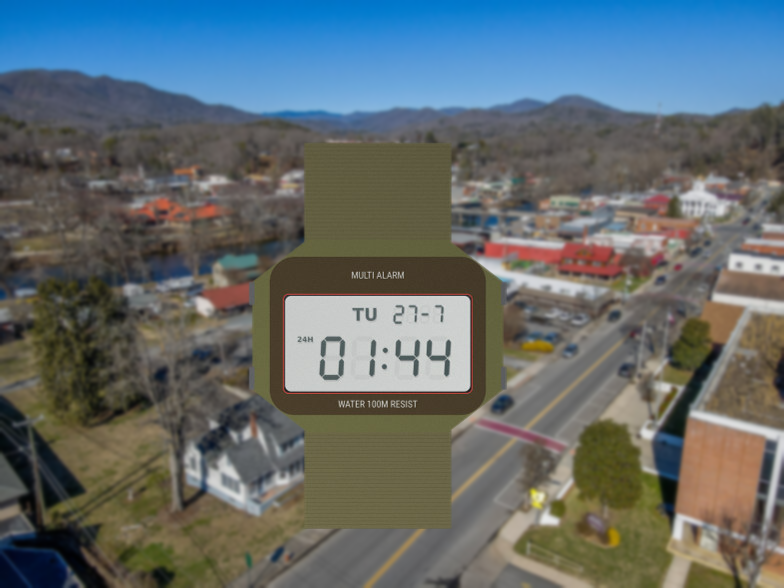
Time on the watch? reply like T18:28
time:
T01:44
